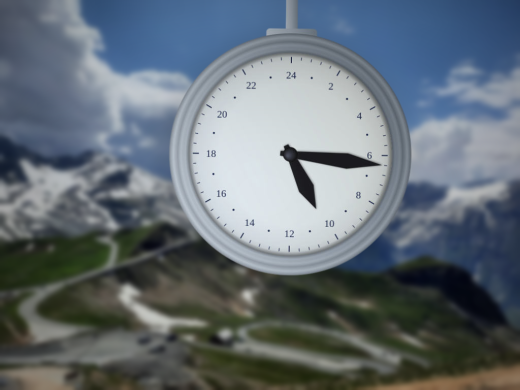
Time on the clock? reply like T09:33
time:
T10:16
